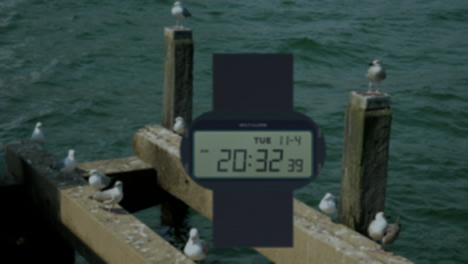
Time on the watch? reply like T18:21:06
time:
T20:32:39
